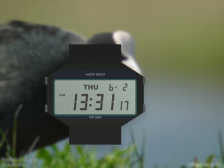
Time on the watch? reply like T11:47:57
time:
T13:31:17
